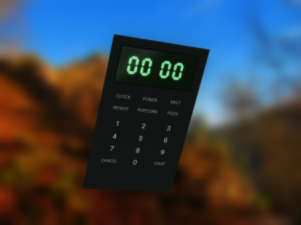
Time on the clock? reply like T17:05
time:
T00:00
